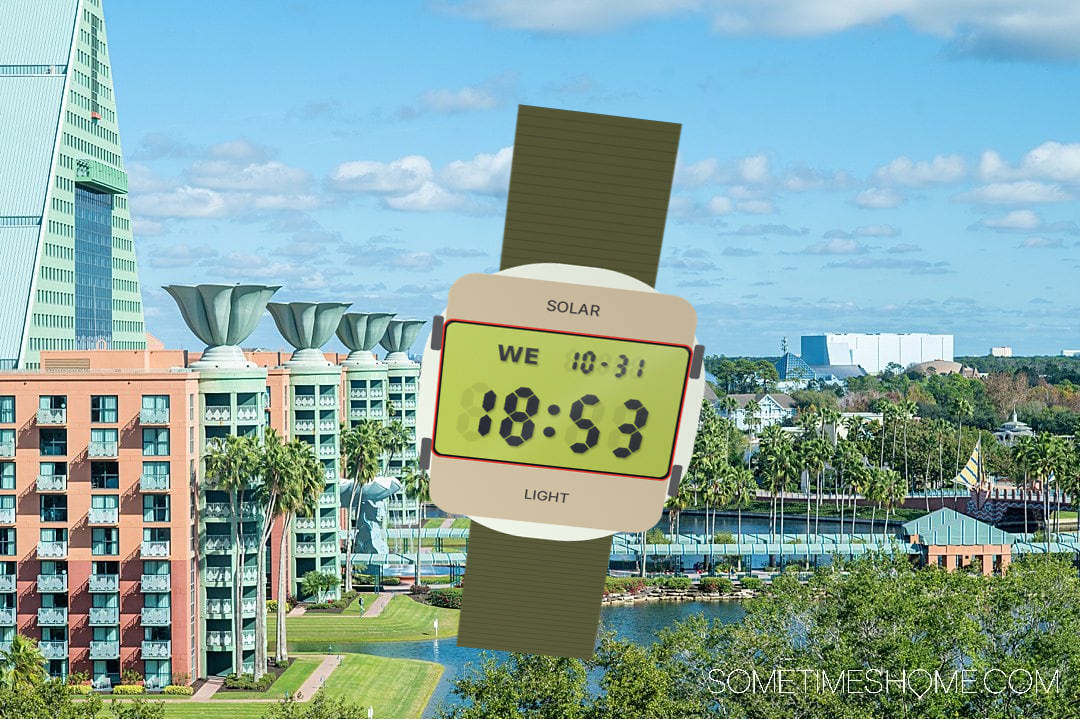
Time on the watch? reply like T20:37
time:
T18:53
